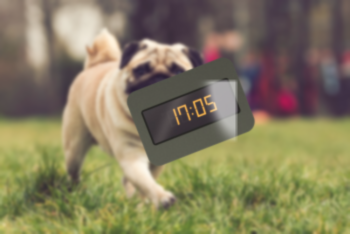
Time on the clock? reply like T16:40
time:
T17:05
